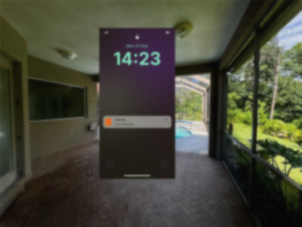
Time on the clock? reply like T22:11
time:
T14:23
